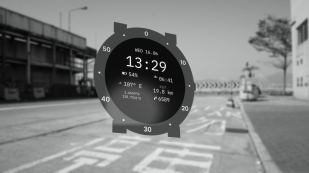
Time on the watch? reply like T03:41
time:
T13:29
